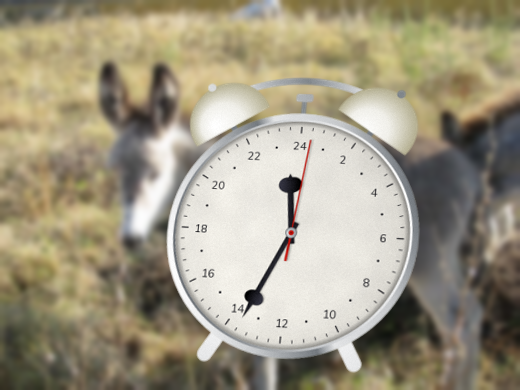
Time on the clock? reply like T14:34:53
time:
T23:34:01
